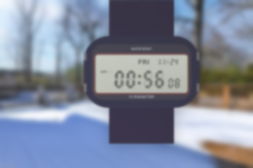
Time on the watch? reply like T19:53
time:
T00:56
